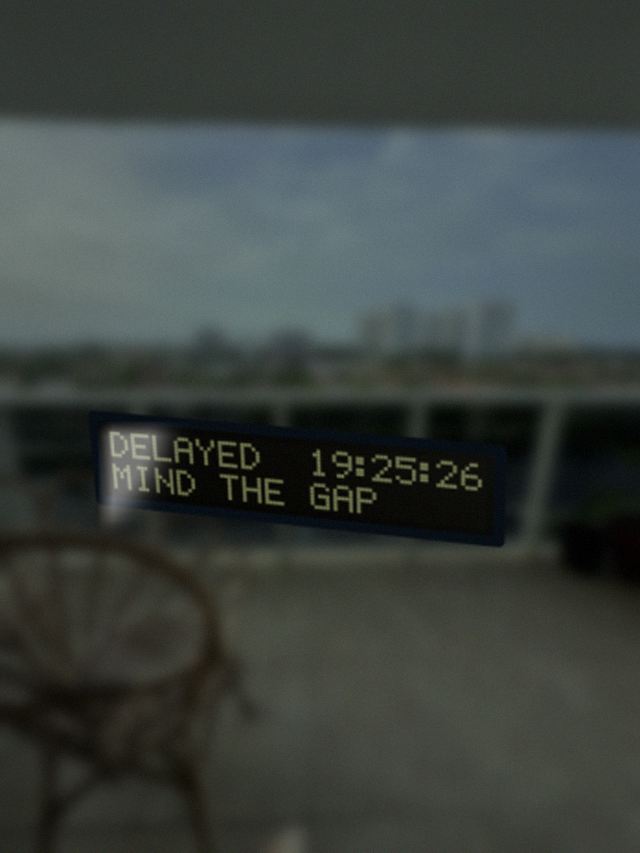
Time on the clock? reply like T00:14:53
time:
T19:25:26
